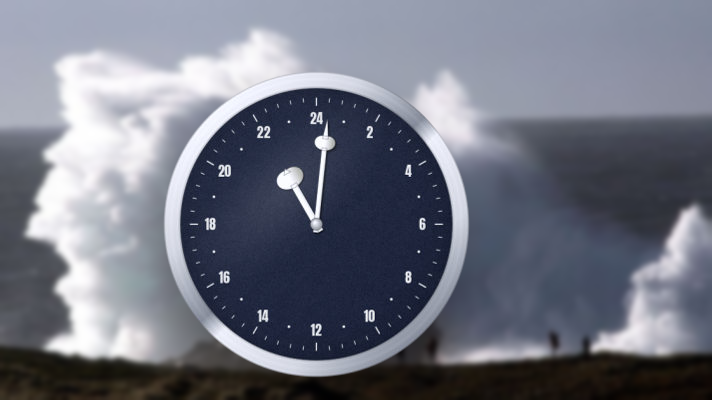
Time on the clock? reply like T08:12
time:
T22:01
